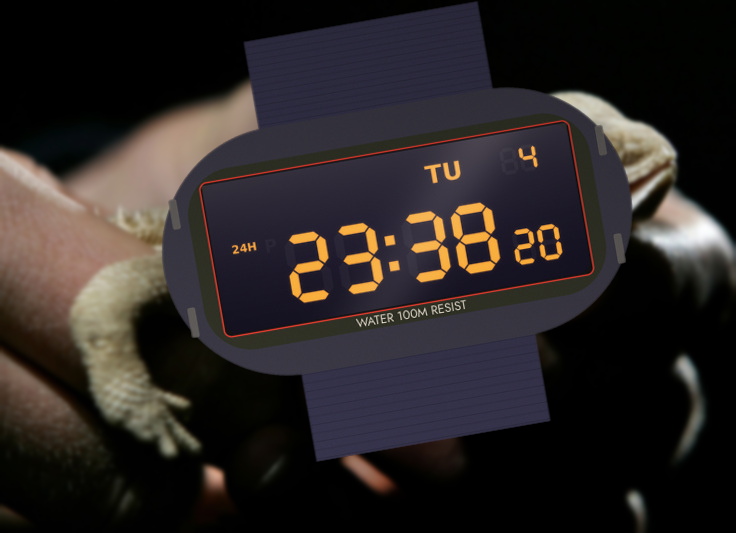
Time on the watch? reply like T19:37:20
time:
T23:38:20
